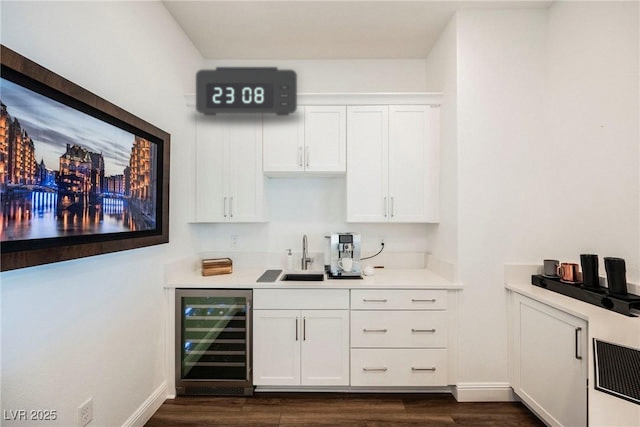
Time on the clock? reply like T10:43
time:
T23:08
